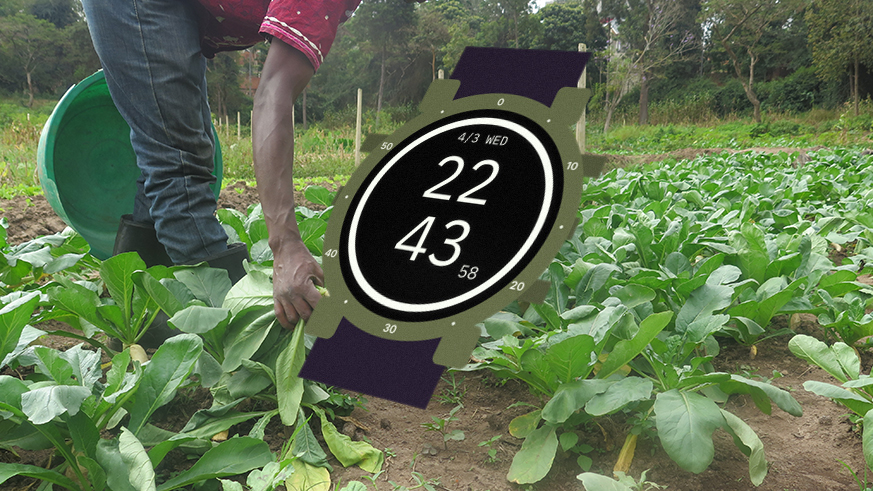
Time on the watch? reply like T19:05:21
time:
T22:43:58
